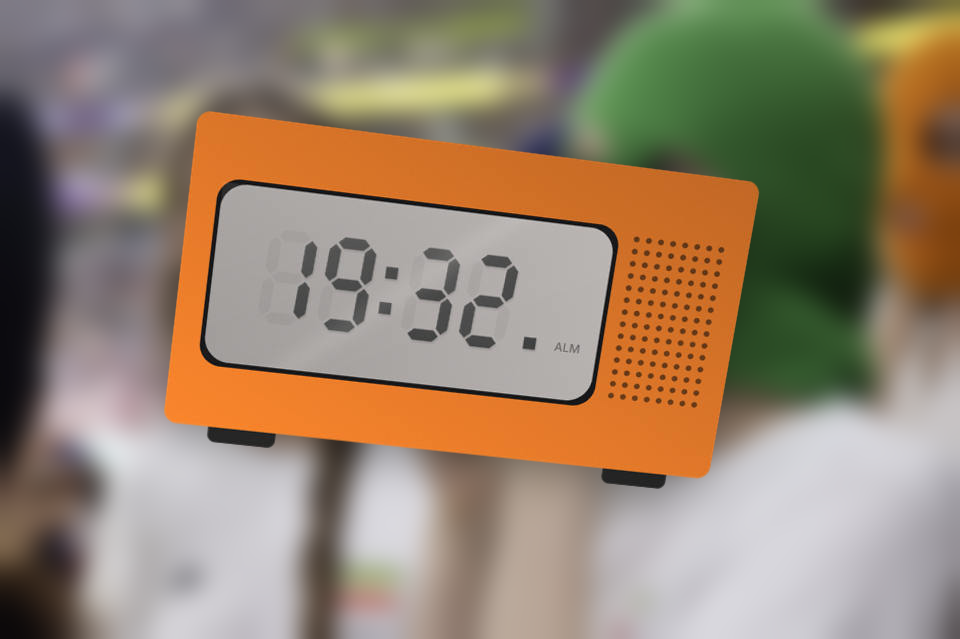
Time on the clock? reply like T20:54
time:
T19:32
